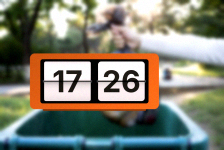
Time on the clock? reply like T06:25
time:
T17:26
